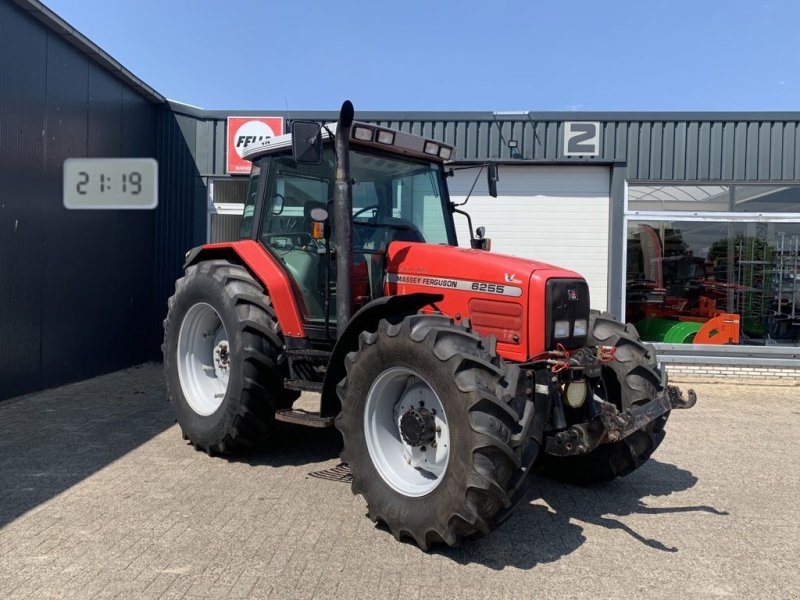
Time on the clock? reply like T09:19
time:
T21:19
